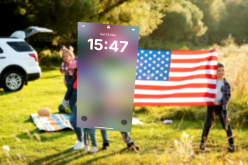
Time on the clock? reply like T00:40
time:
T15:47
